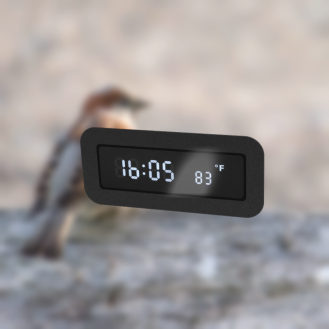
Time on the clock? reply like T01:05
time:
T16:05
